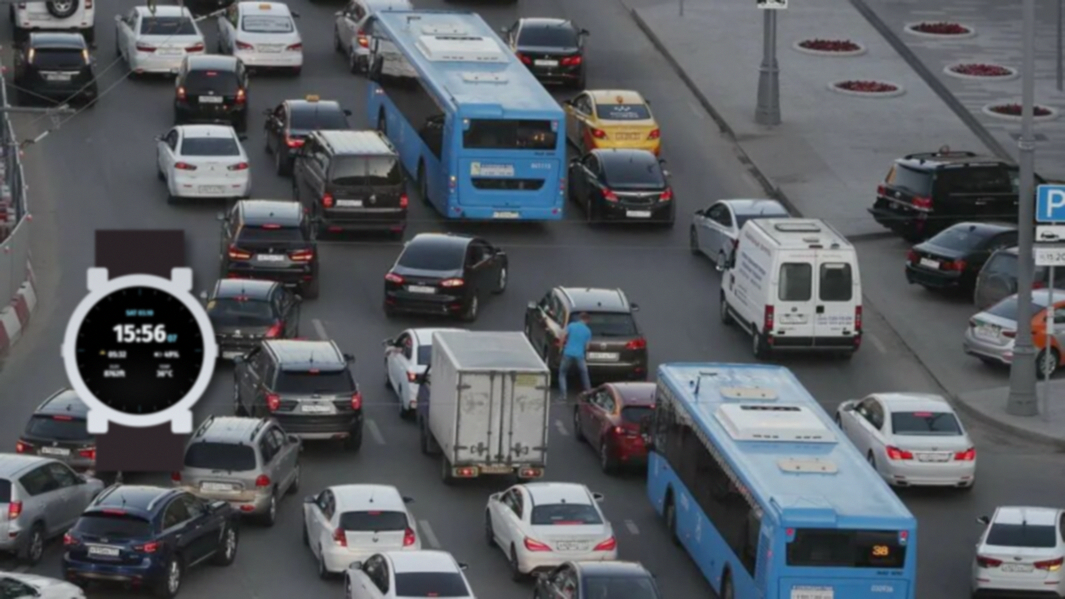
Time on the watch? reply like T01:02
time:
T15:56
